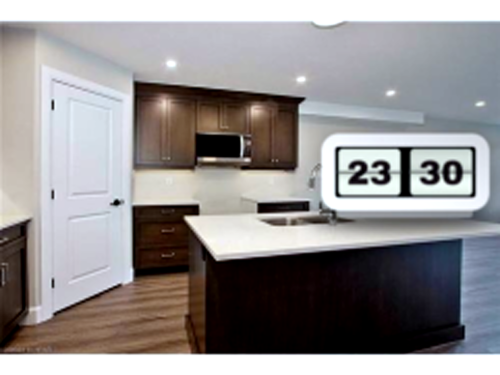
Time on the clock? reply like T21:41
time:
T23:30
